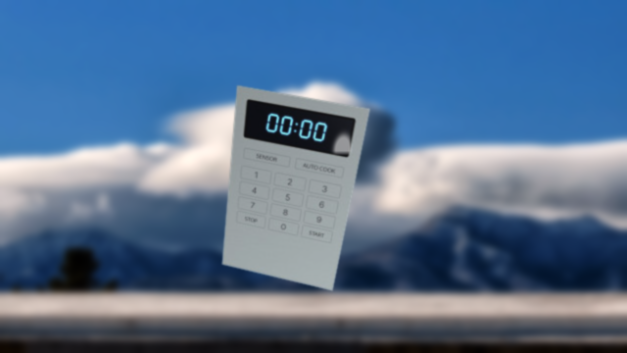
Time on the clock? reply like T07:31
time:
T00:00
